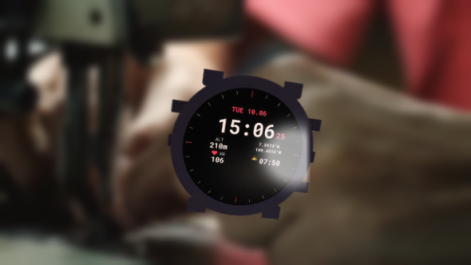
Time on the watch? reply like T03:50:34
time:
T15:06:25
